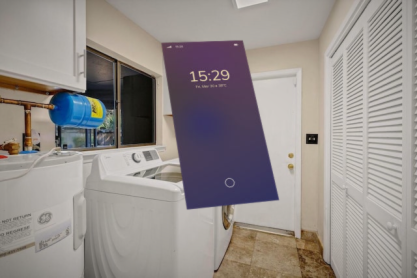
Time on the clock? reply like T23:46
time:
T15:29
